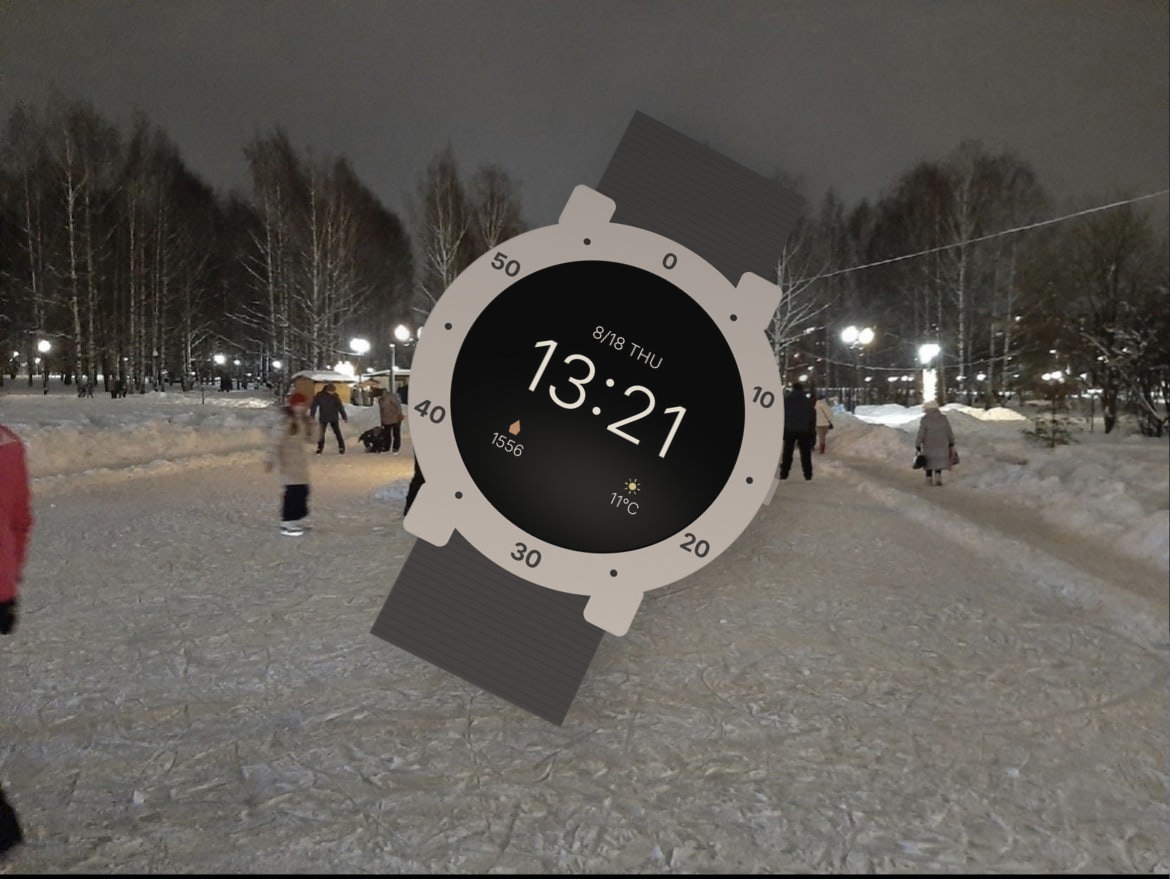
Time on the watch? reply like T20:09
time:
T13:21
